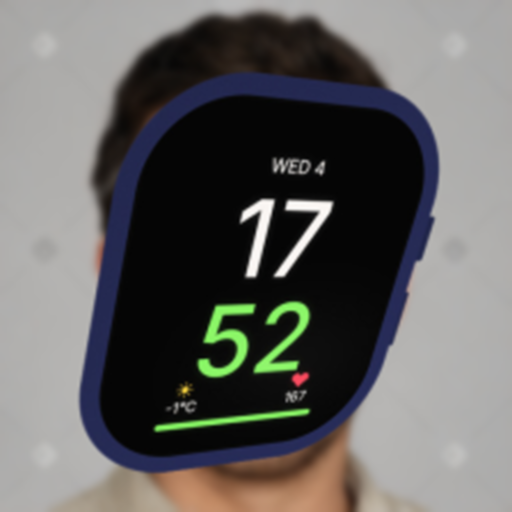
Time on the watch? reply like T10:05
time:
T17:52
